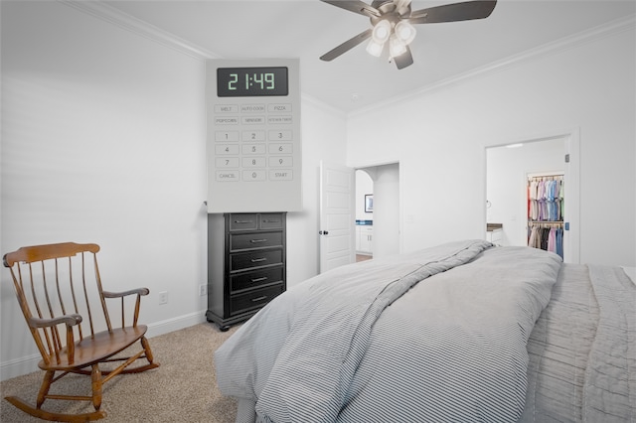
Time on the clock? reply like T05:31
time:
T21:49
